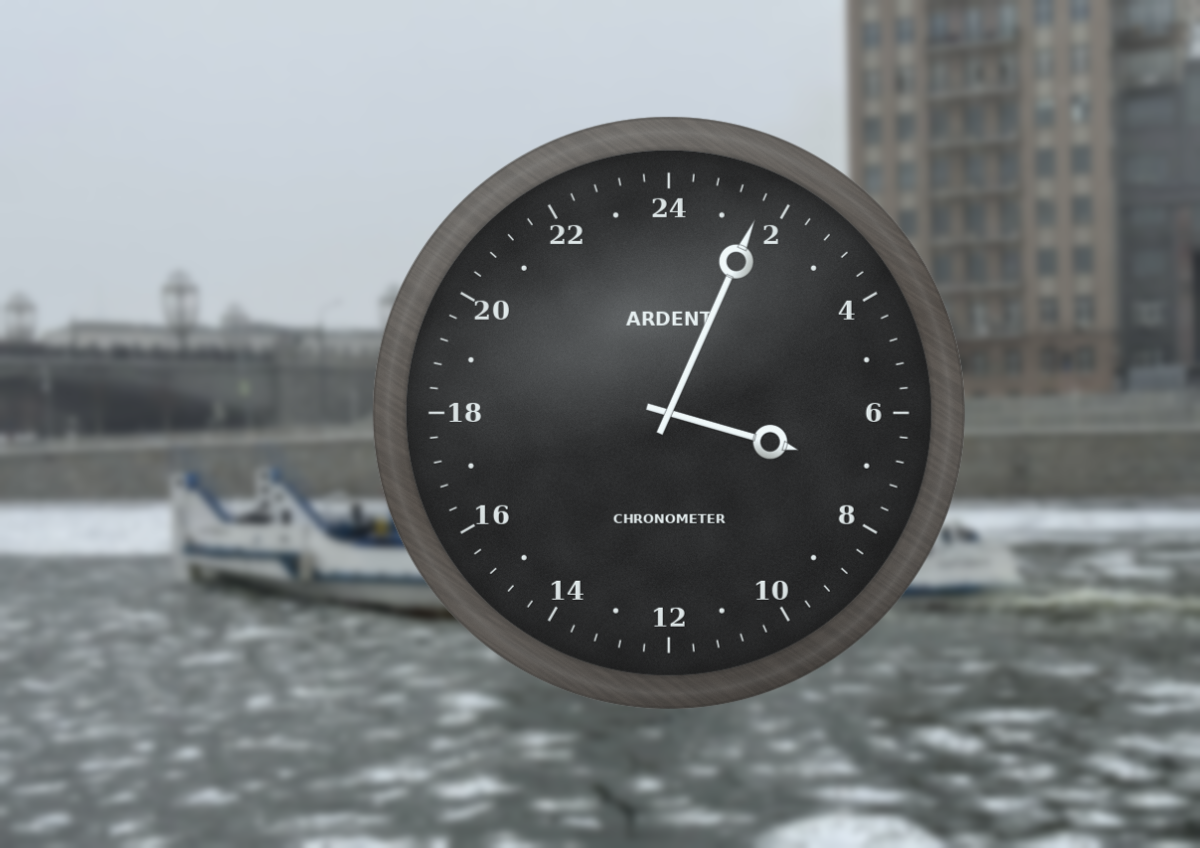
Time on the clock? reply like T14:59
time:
T07:04
